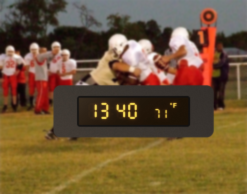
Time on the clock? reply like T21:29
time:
T13:40
